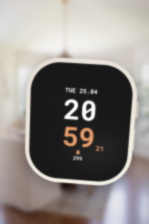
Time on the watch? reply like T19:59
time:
T20:59
